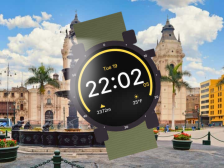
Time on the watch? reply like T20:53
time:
T22:02
